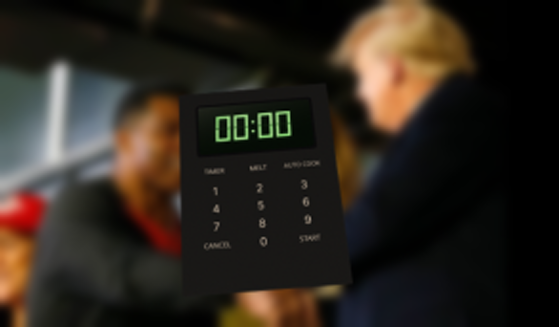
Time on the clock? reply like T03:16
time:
T00:00
